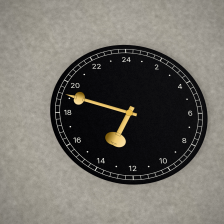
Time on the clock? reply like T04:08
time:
T13:48
